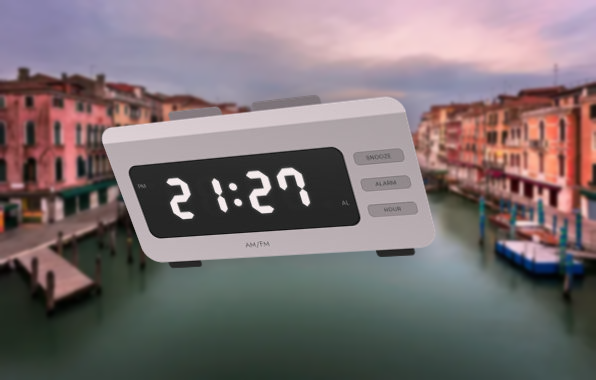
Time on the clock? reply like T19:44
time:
T21:27
